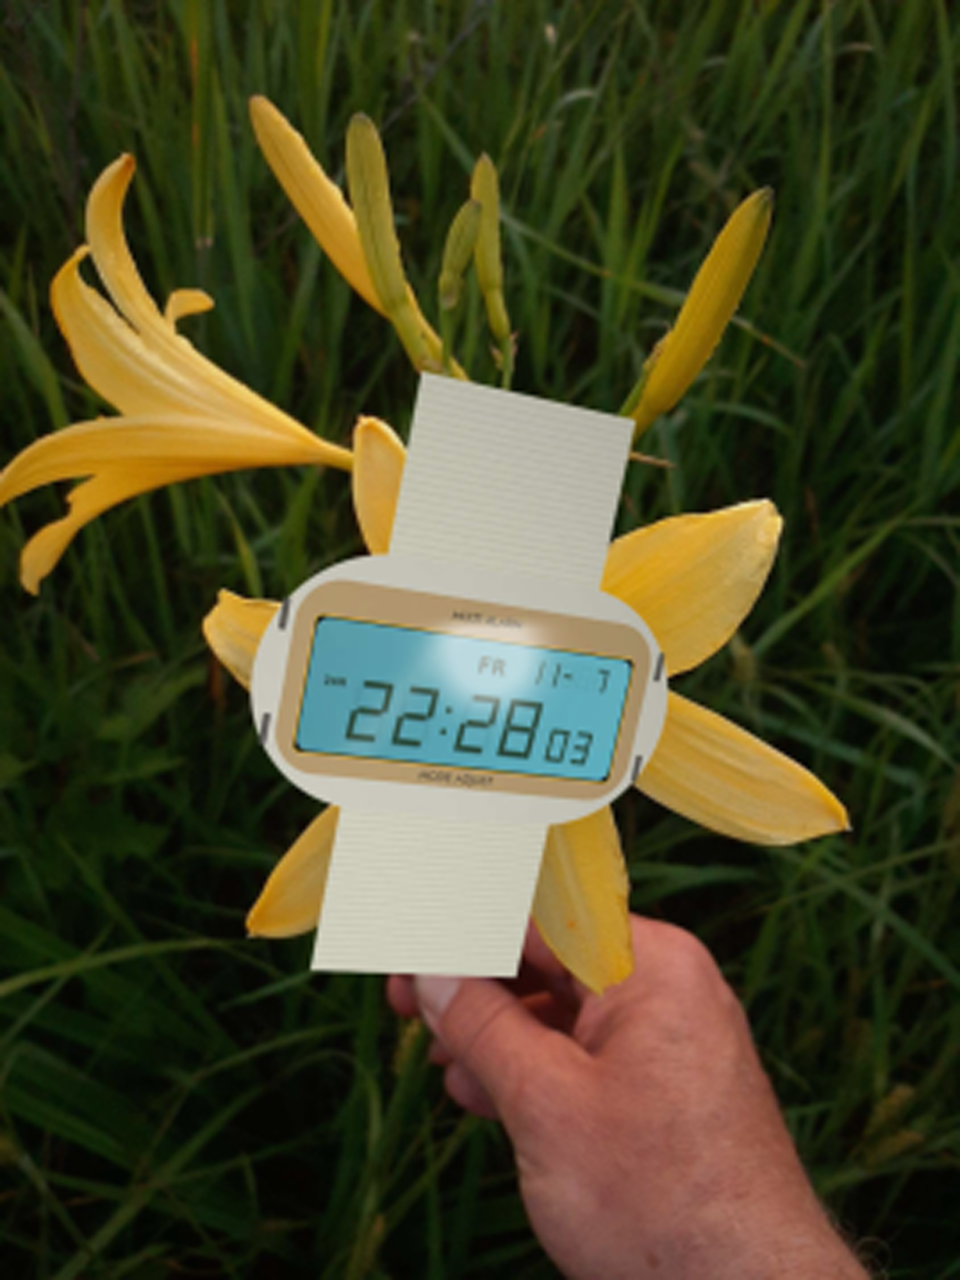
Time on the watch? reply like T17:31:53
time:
T22:28:03
